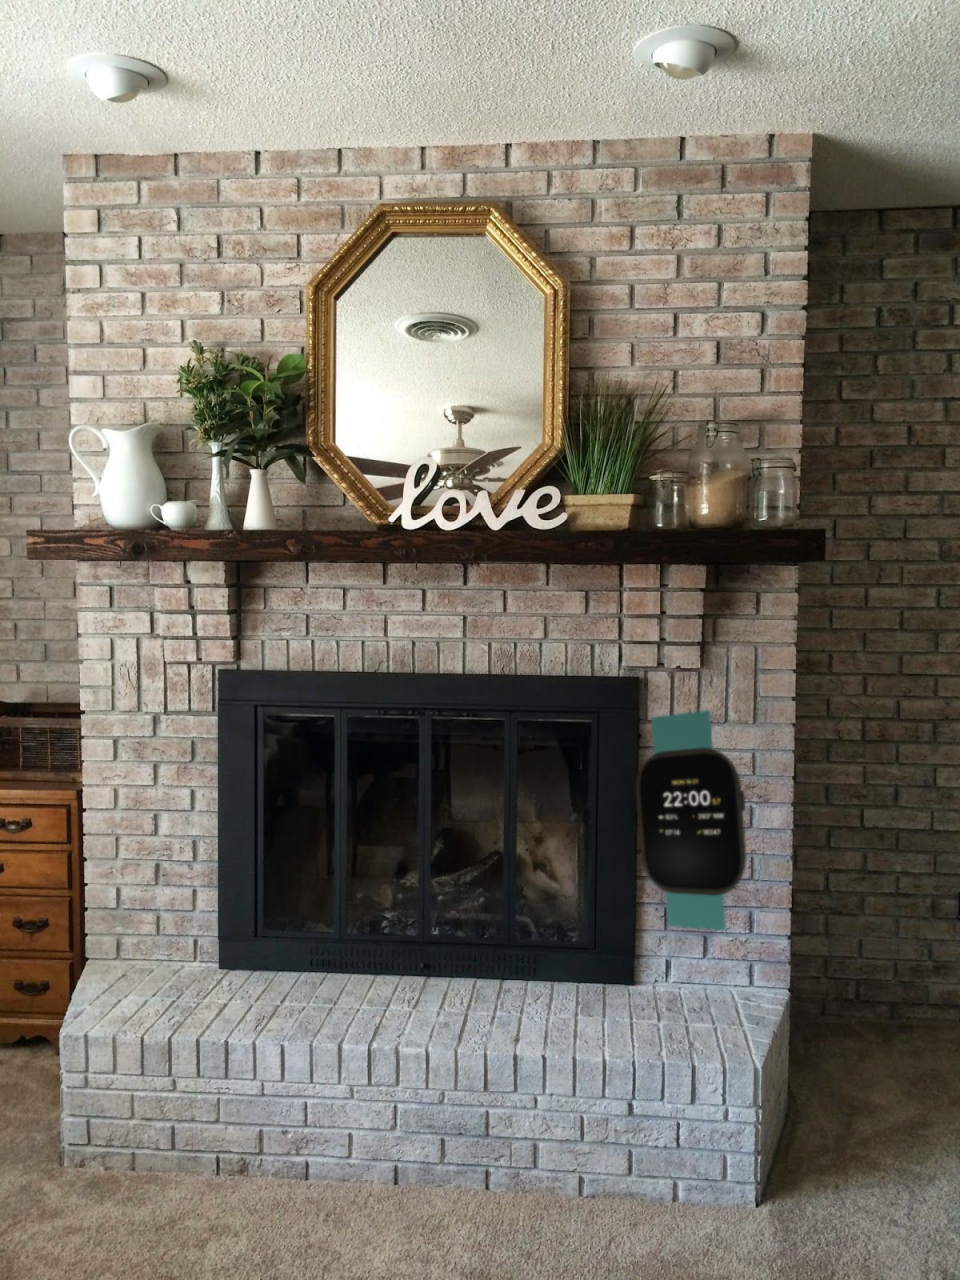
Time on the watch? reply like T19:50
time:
T22:00
